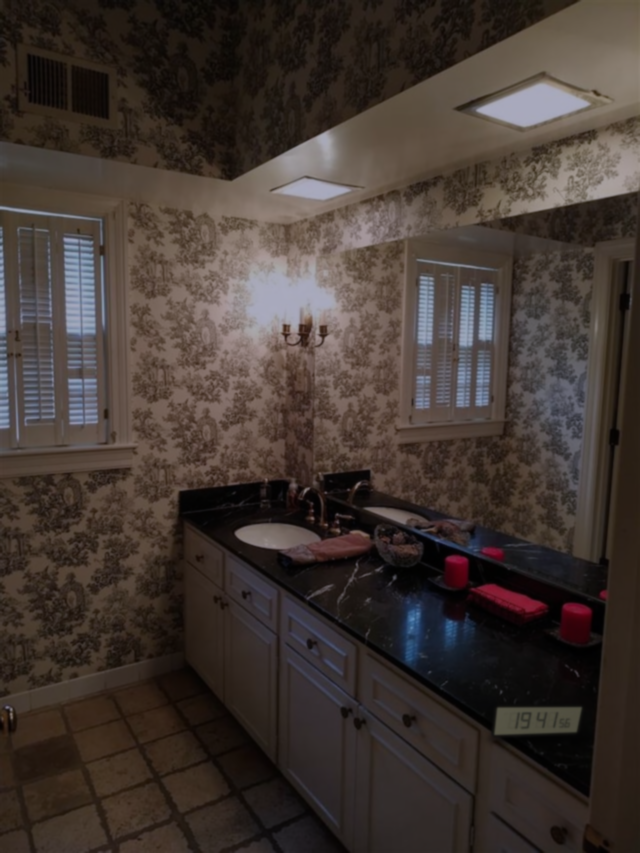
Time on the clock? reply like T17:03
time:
T19:41
